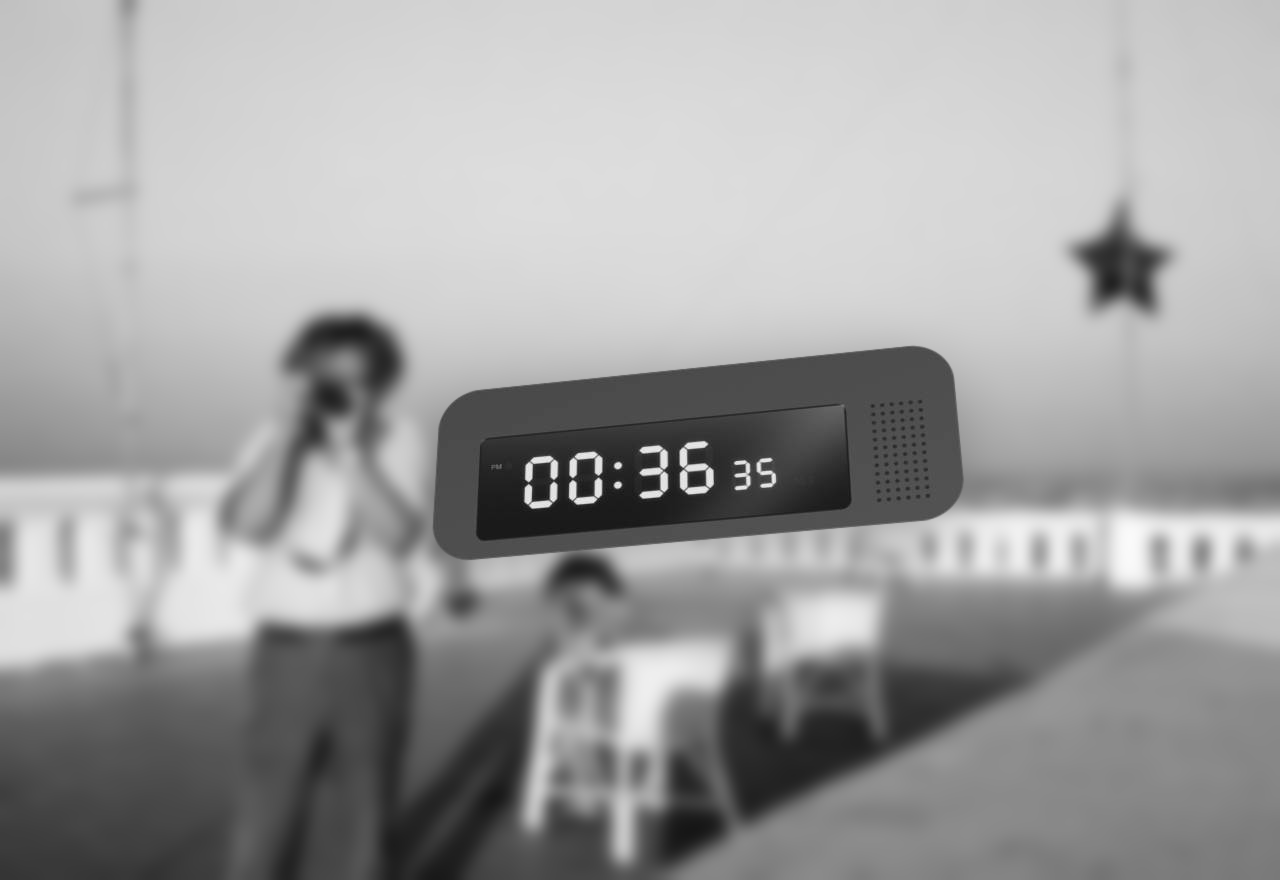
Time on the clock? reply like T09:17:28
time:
T00:36:35
